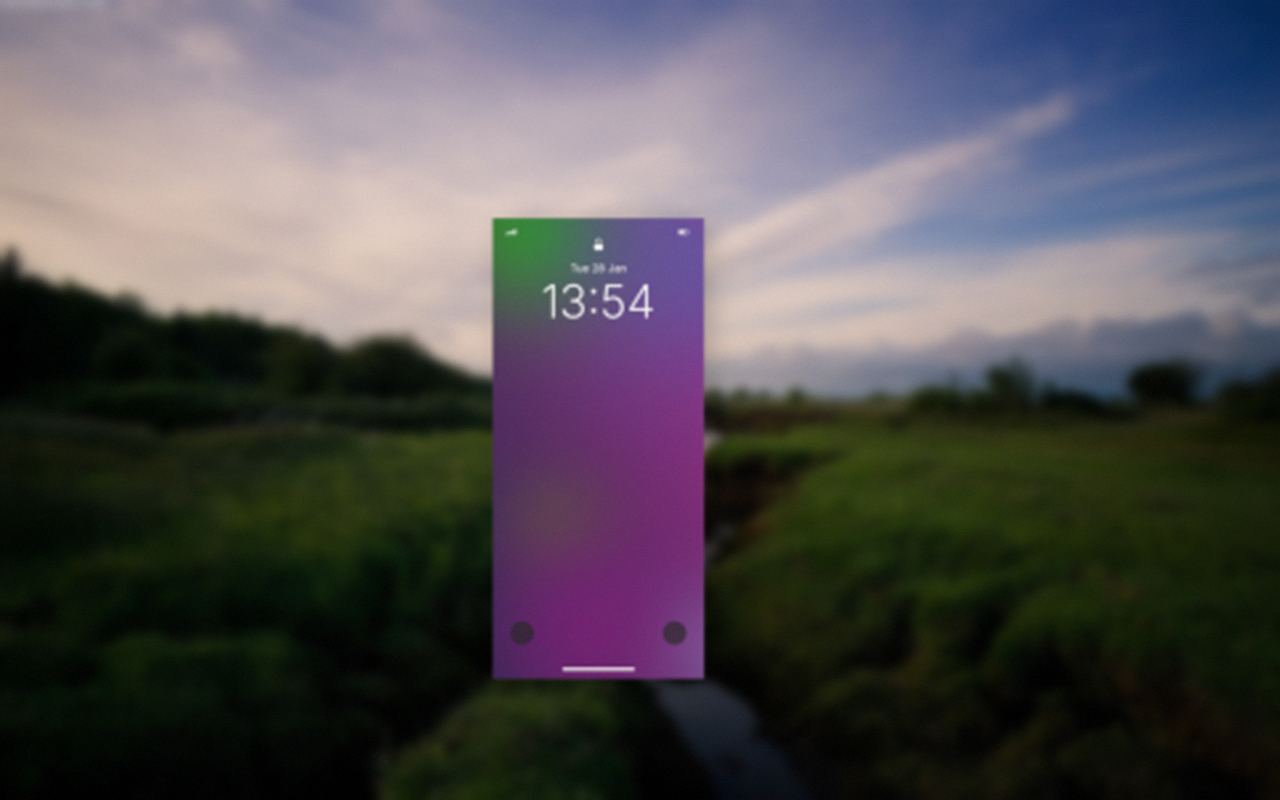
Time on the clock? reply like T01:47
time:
T13:54
